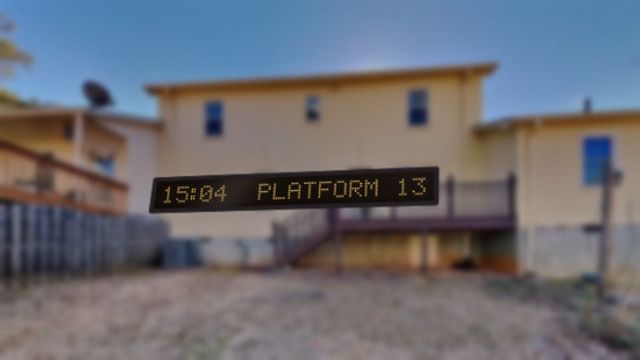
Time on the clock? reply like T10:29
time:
T15:04
